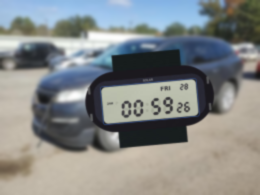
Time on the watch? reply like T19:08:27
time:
T00:59:26
